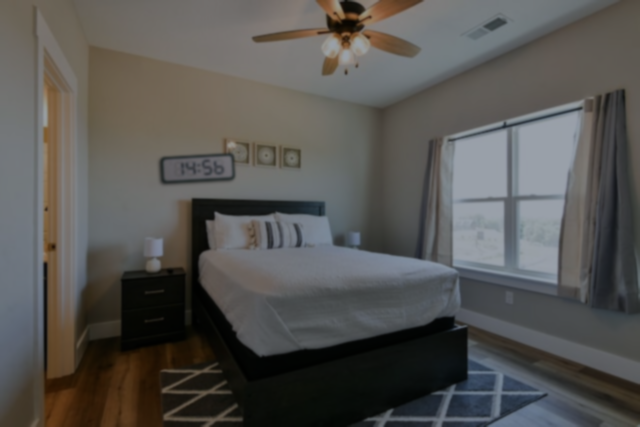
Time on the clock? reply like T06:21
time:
T14:56
